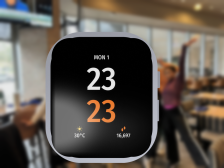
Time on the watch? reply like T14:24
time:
T23:23
